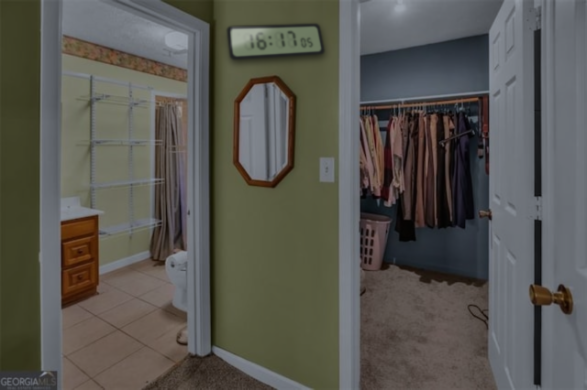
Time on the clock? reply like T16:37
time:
T16:17
